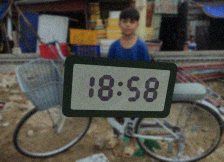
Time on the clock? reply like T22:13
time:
T18:58
